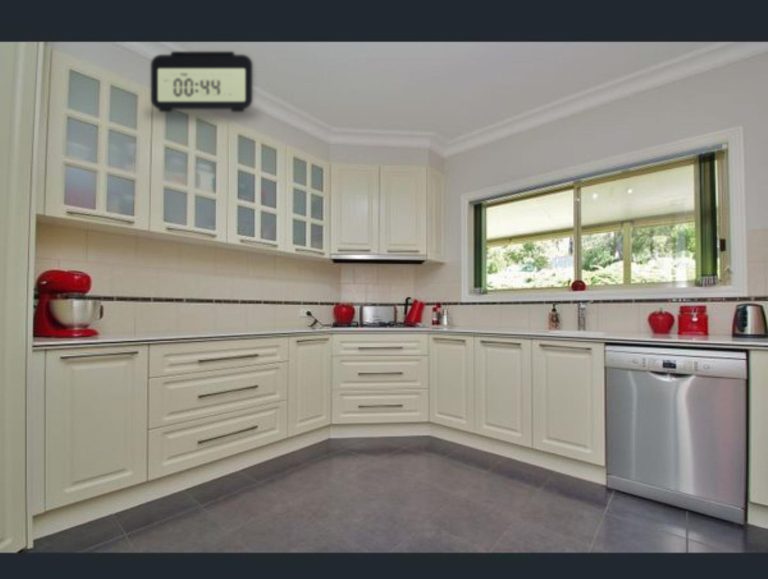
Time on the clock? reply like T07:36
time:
T00:44
